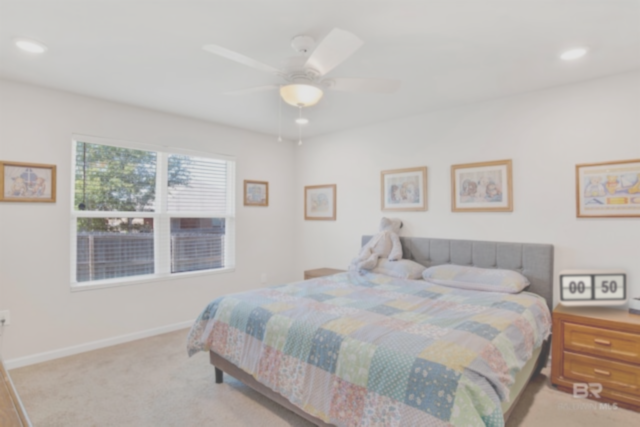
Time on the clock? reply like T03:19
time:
T00:50
